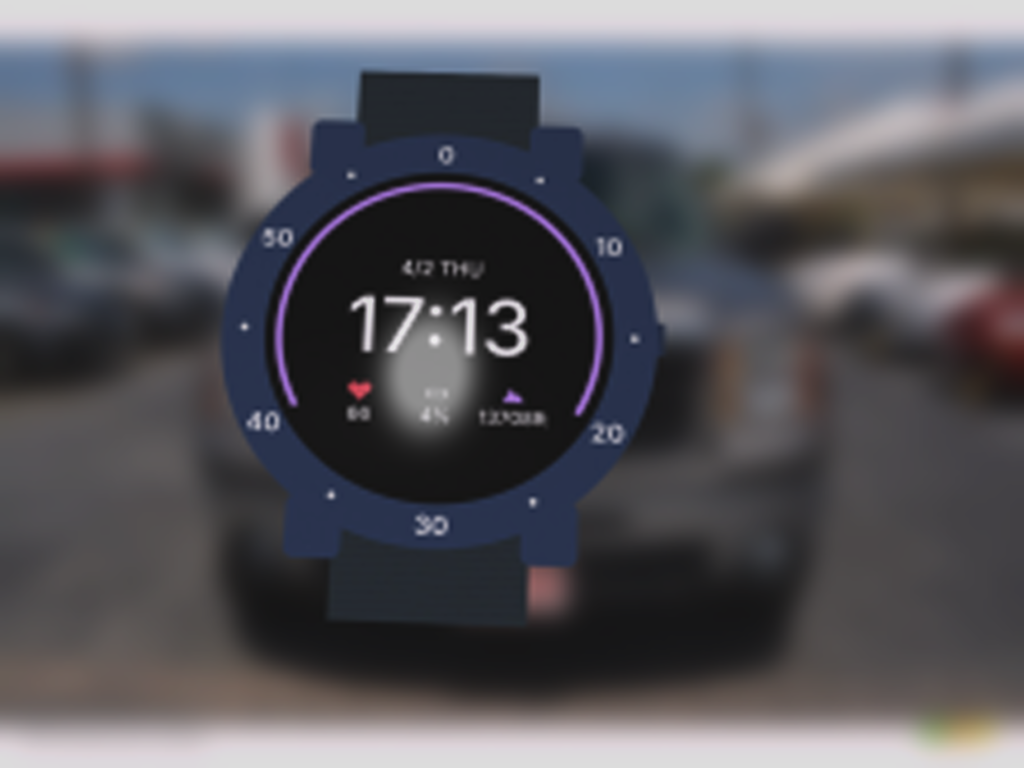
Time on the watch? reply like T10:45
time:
T17:13
